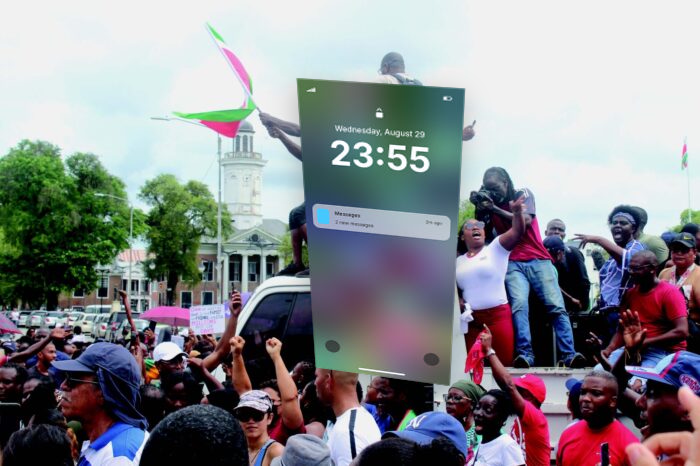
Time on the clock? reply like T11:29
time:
T23:55
